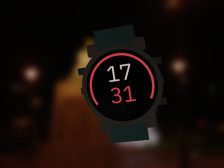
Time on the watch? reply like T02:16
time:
T17:31
